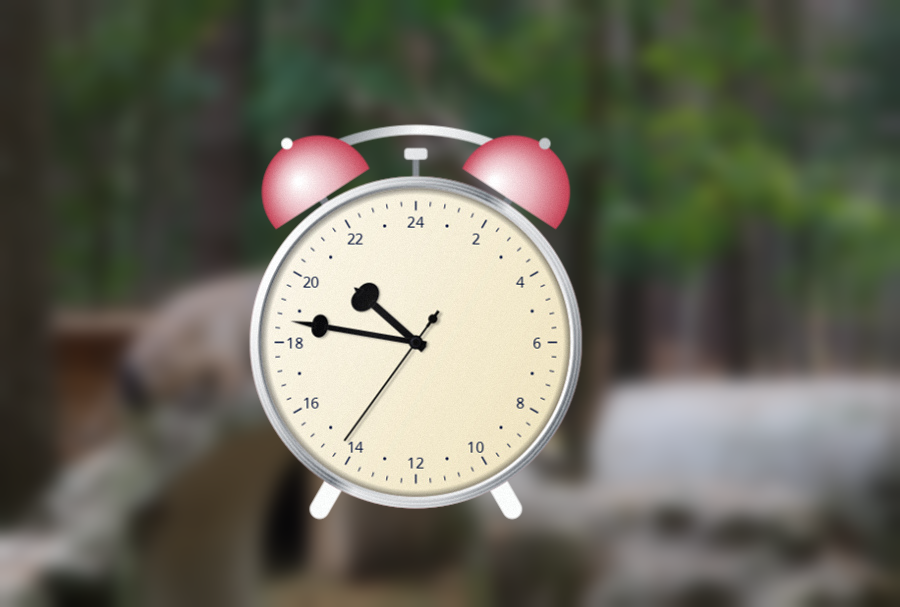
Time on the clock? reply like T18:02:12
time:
T20:46:36
